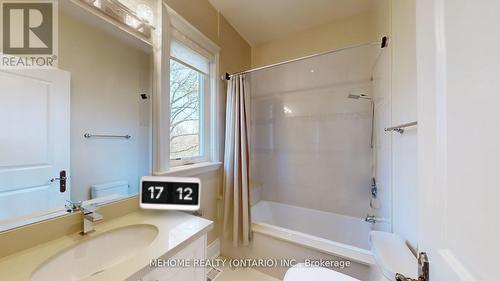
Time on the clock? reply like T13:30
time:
T17:12
